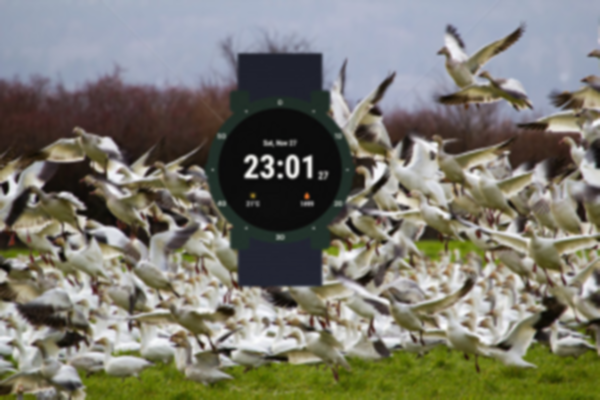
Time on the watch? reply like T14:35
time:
T23:01
